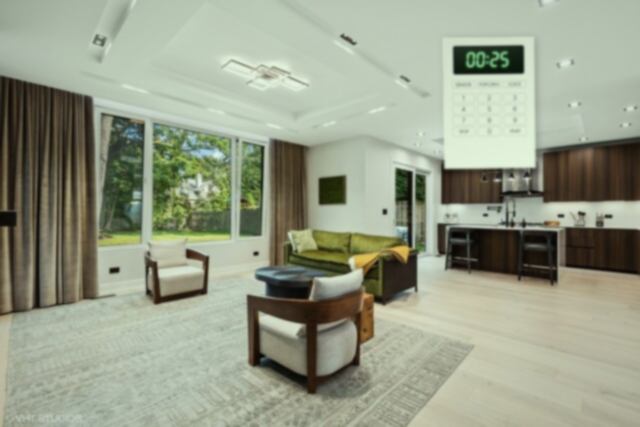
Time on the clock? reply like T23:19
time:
T00:25
